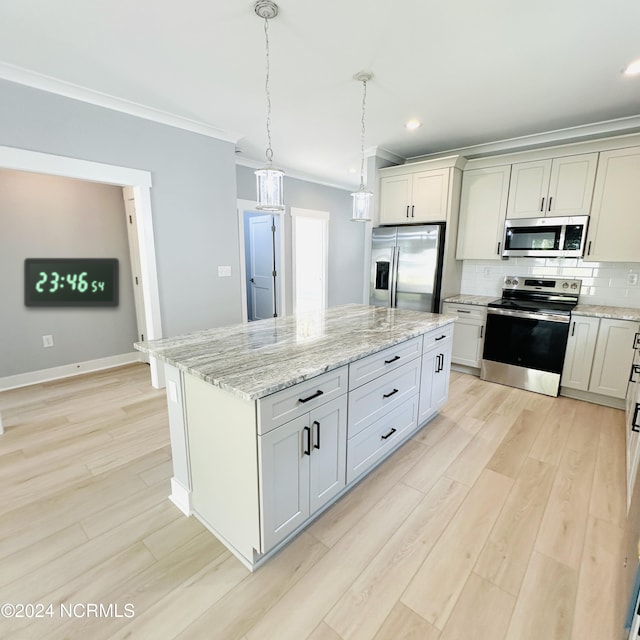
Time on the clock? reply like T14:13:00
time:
T23:46:54
